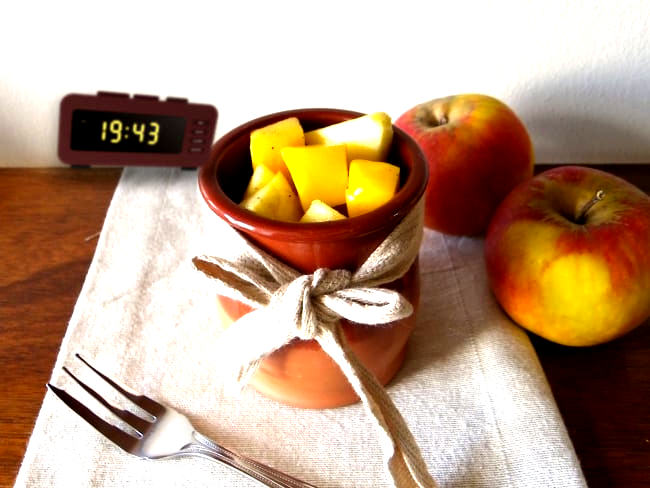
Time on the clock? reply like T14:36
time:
T19:43
